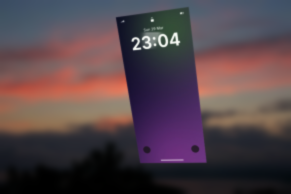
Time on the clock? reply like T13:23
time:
T23:04
